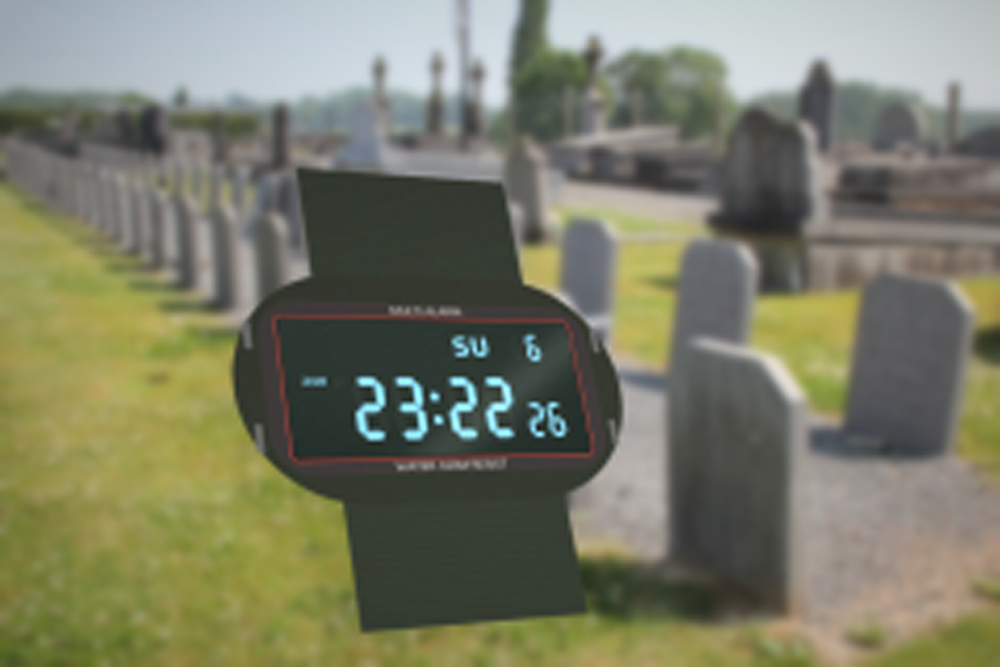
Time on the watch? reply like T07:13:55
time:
T23:22:26
